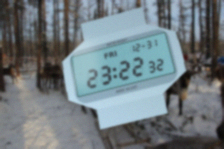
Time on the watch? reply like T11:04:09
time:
T23:22:32
